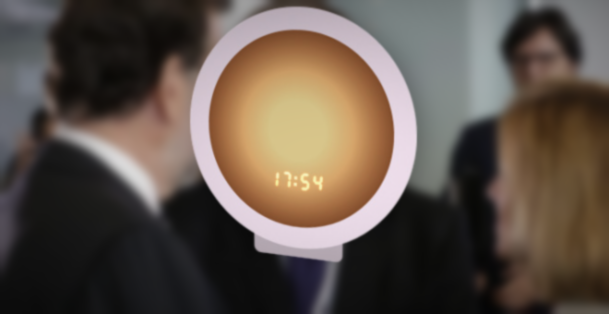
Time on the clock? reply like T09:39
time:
T17:54
